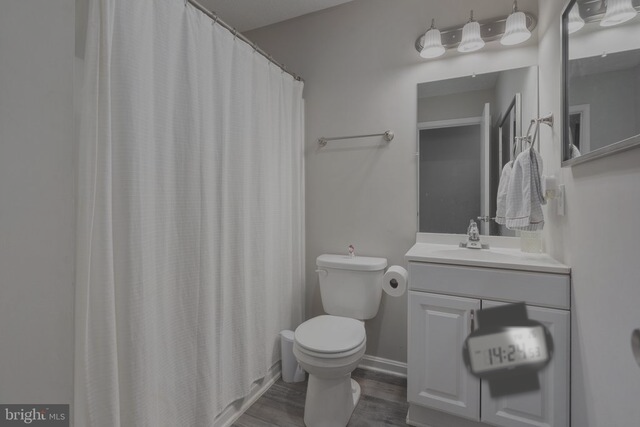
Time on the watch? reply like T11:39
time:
T14:24
